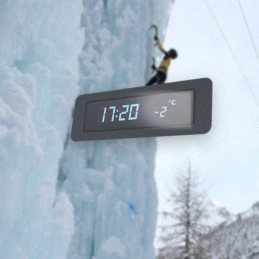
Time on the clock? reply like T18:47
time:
T17:20
